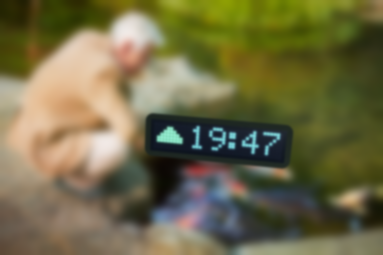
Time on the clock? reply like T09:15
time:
T19:47
